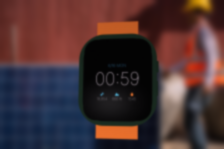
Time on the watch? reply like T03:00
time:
T00:59
